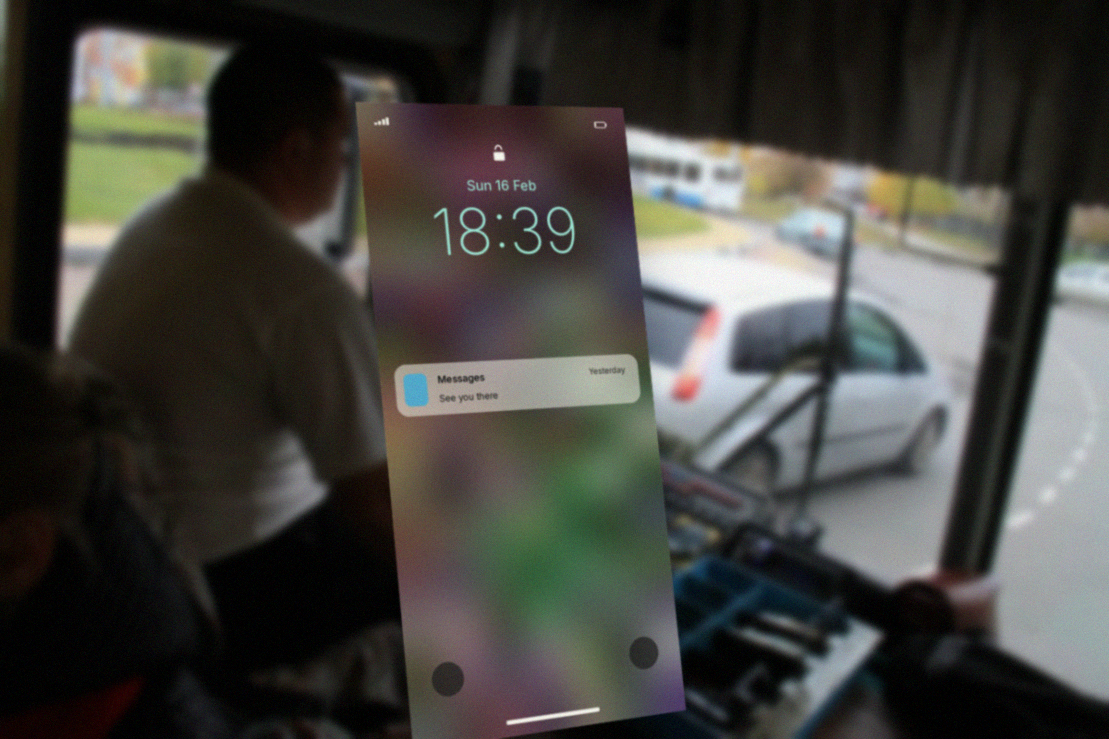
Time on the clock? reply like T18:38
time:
T18:39
